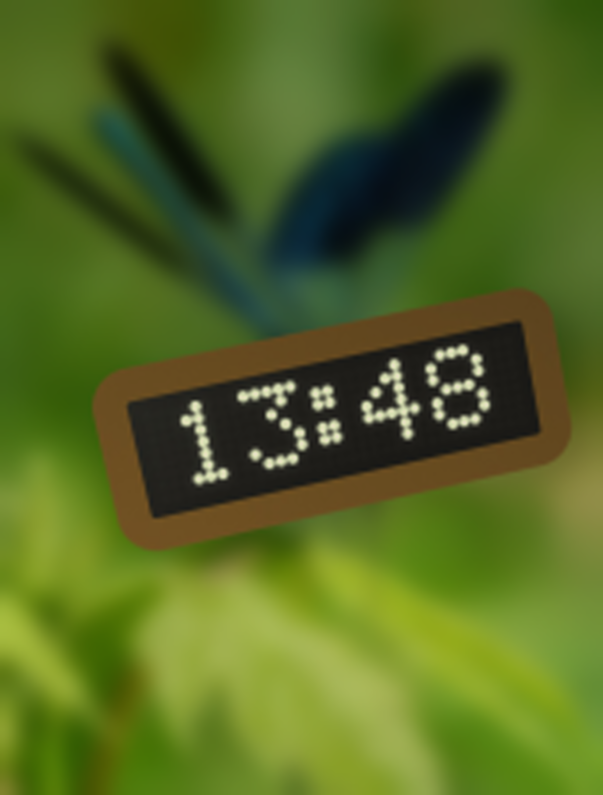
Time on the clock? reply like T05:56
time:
T13:48
